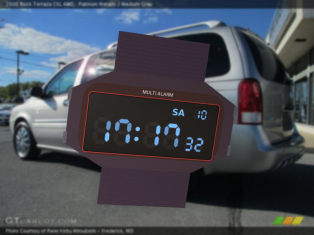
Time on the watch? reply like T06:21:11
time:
T17:17:32
